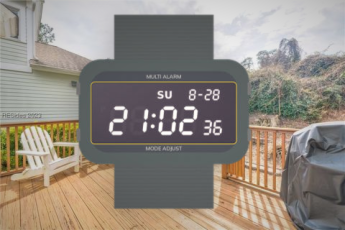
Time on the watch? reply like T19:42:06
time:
T21:02:36
